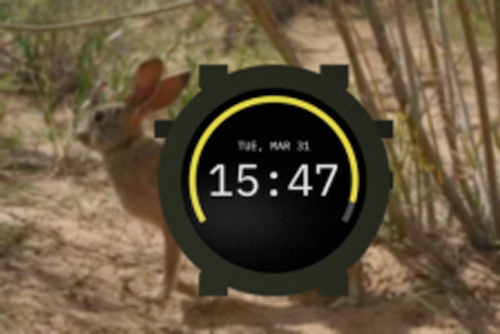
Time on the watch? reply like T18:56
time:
T15:47
